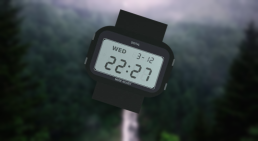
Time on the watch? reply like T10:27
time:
T22:27
